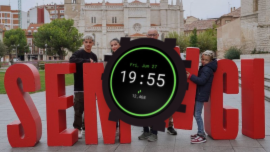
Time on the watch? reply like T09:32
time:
T19:55
